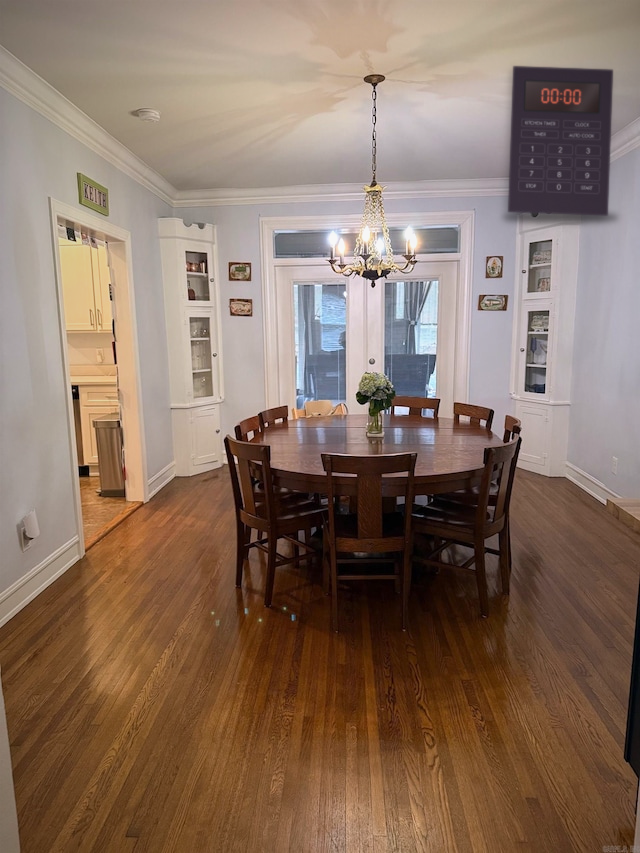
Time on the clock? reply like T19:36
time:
T00:00
